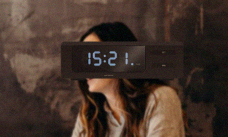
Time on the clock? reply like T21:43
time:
T15:21
